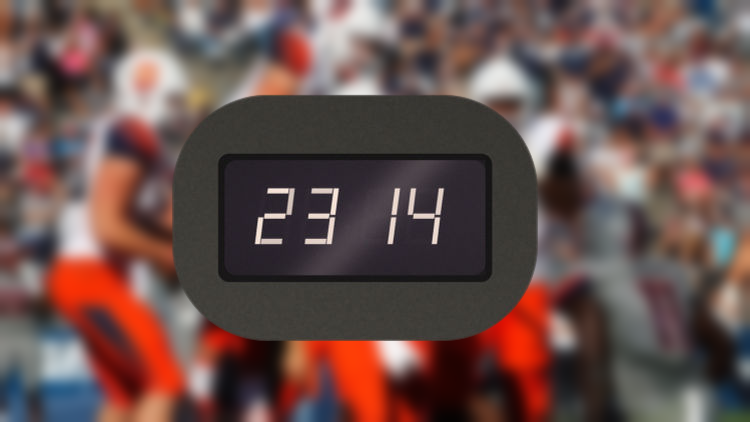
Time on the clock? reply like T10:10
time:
T23:14
